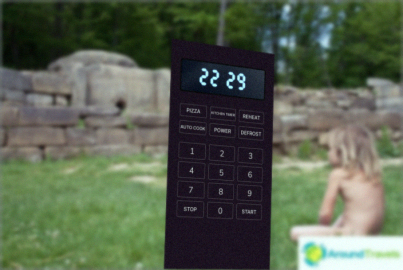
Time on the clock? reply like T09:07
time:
T22:29
